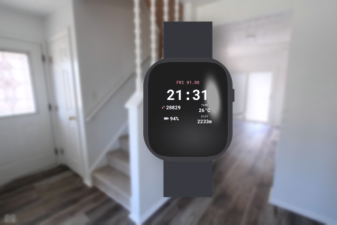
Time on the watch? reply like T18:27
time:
T21:31
